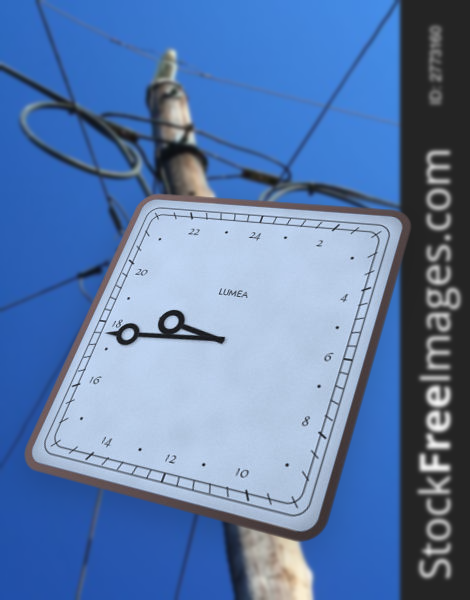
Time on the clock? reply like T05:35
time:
T18:44
